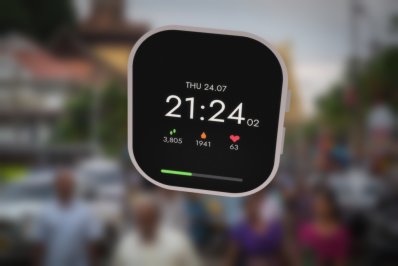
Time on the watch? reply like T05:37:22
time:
T21:24:02
